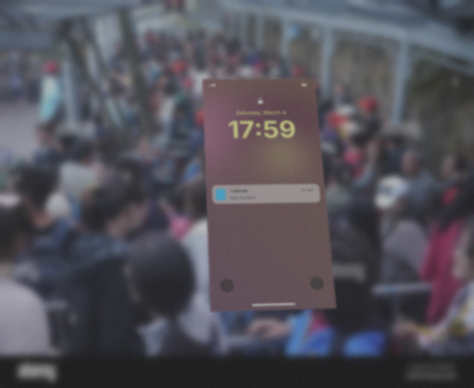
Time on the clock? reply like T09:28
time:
T17:59
